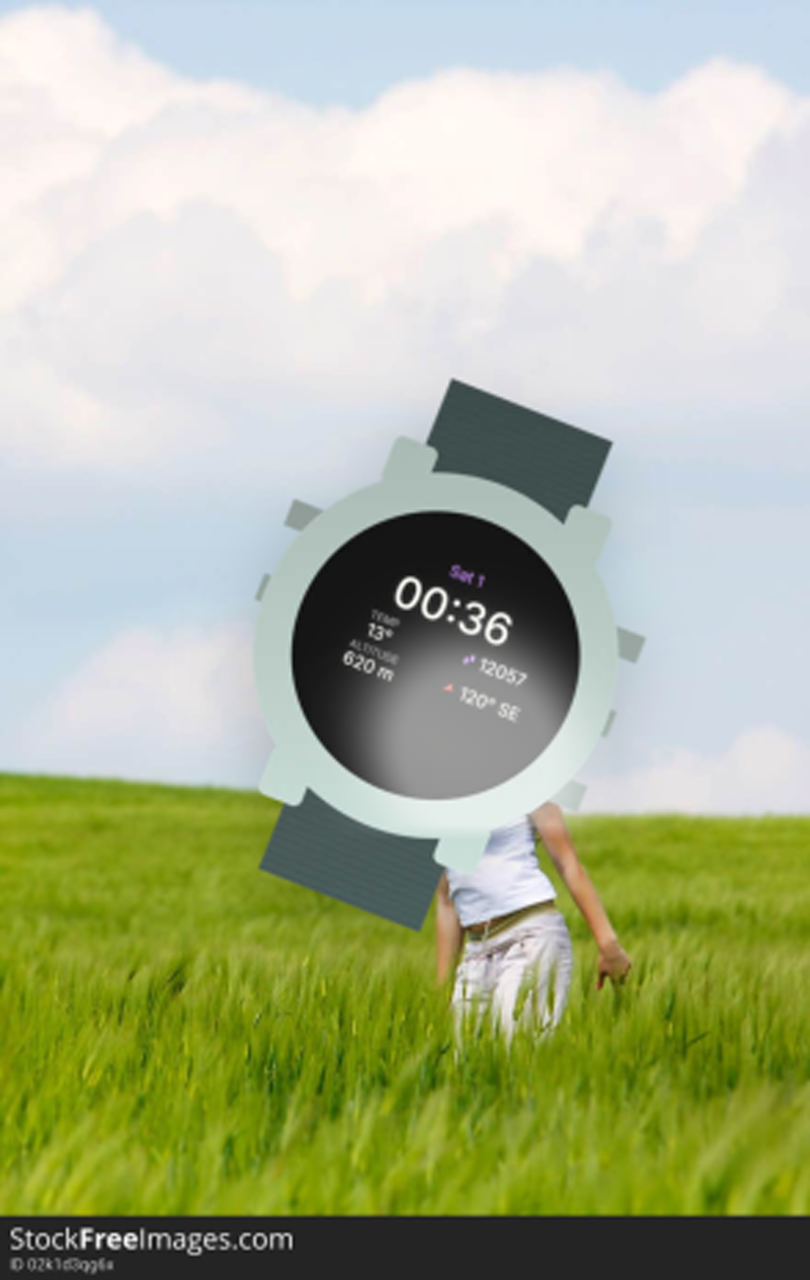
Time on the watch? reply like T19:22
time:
T00:36
